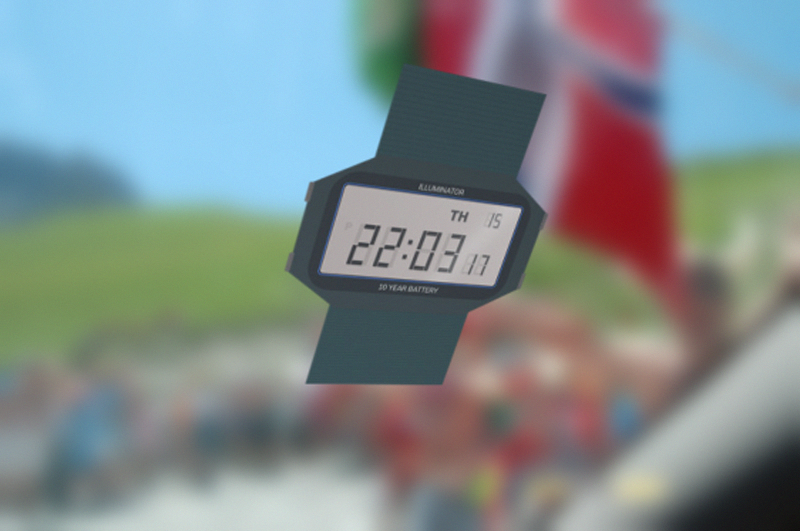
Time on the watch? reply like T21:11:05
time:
T22:03:17
